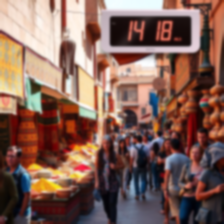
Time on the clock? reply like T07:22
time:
T14:18
